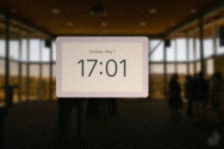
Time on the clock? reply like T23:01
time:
T17:01
